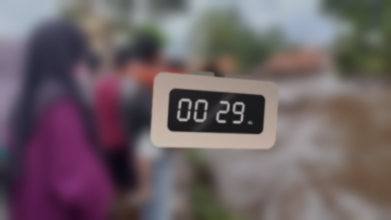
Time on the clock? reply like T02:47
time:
T00:29
